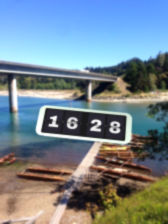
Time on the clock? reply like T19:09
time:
T16:28
